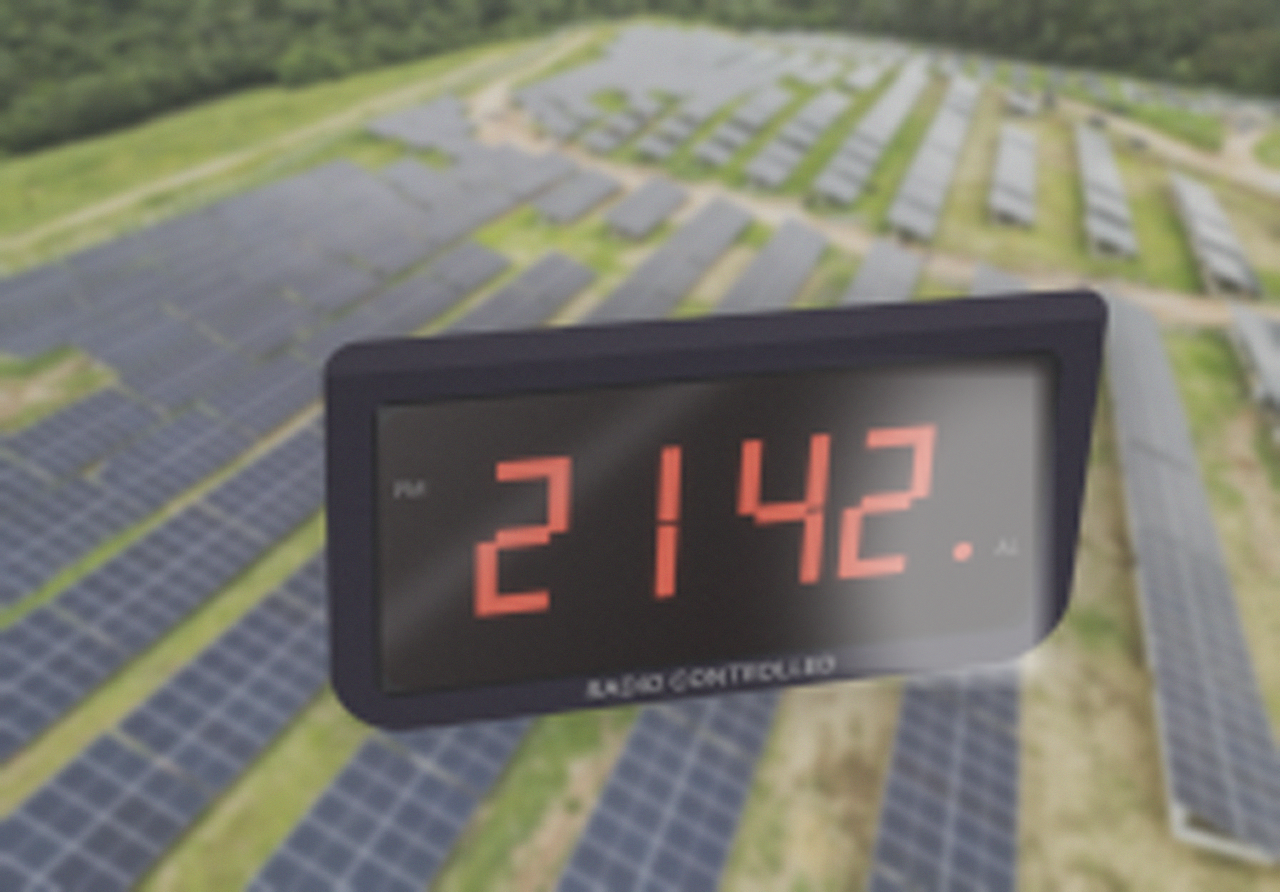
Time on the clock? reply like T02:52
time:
T21:42
